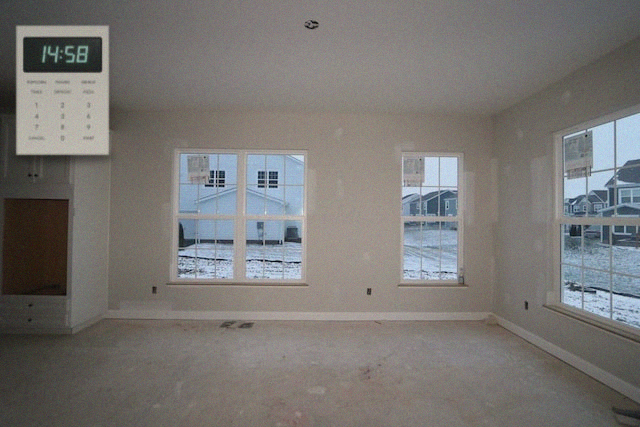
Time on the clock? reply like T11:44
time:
T14:58
